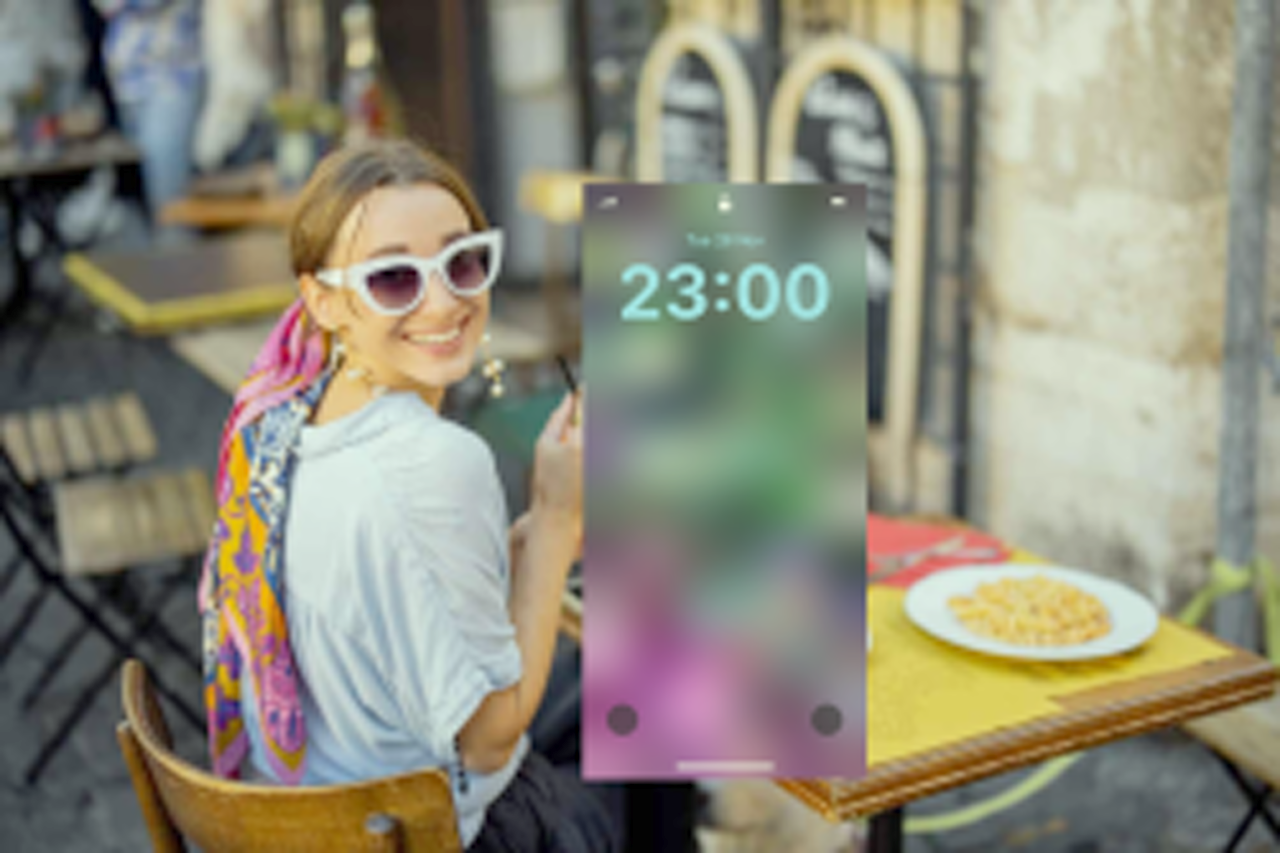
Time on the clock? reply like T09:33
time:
T23:00
